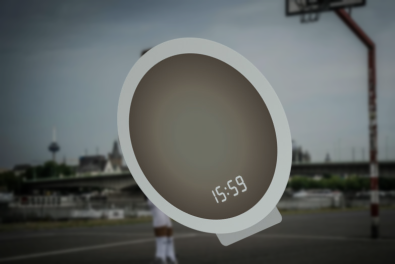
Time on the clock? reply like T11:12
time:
T15:59
